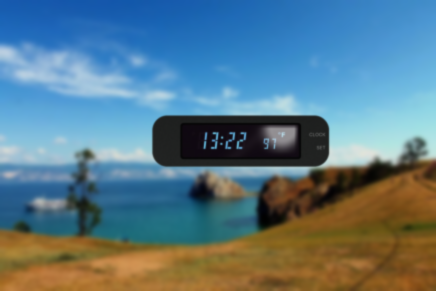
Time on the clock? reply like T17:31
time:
T13:22
